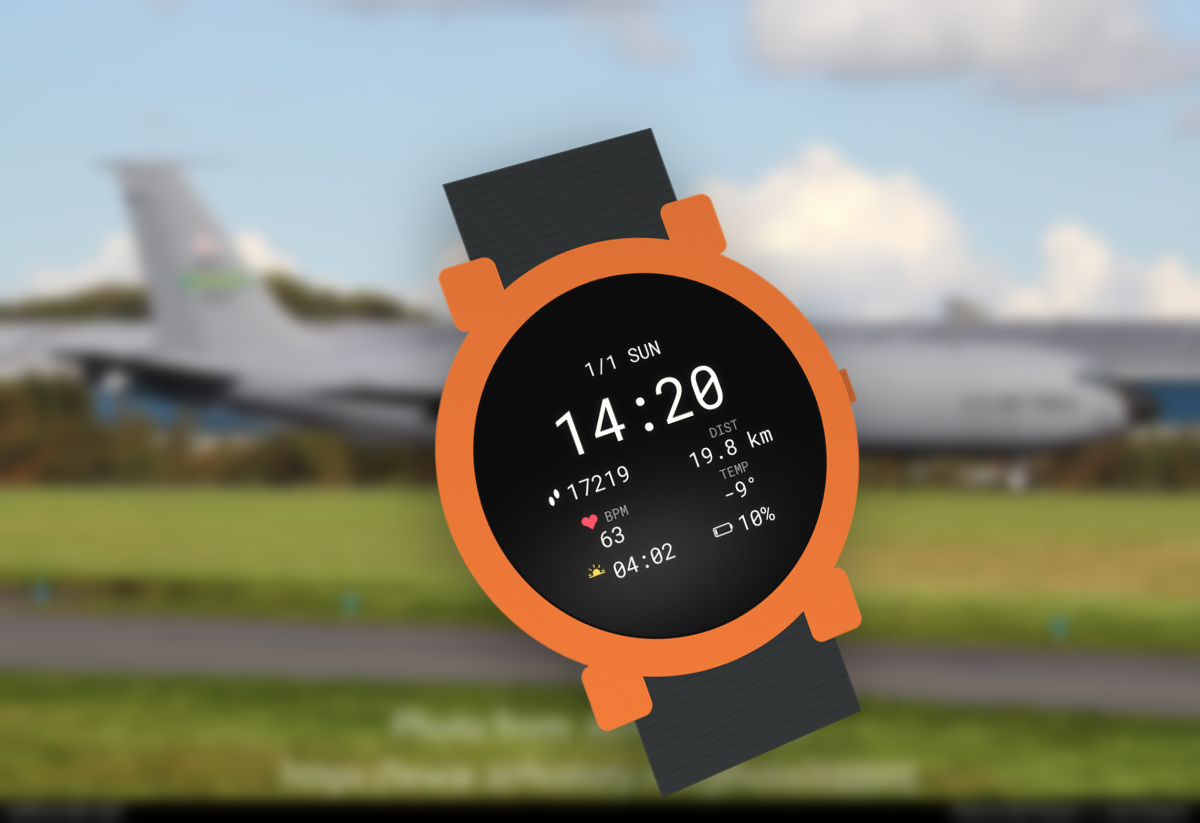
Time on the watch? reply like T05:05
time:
T14:20
